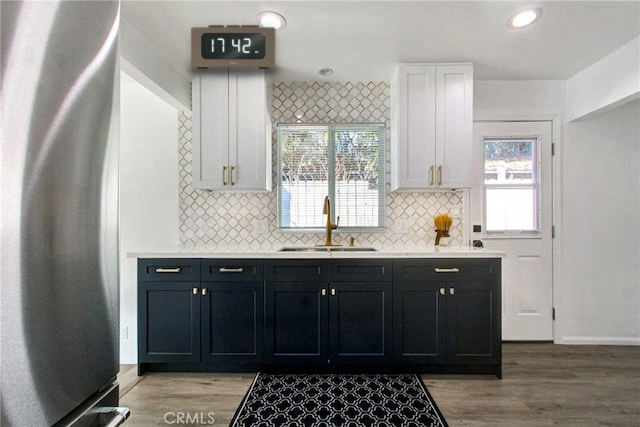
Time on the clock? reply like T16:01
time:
T17:42
